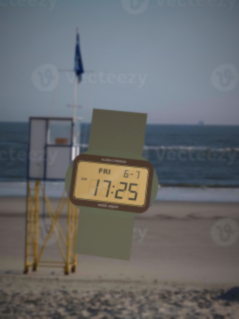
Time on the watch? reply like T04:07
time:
T17:25
